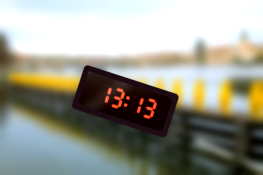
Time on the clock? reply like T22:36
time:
T13:13
